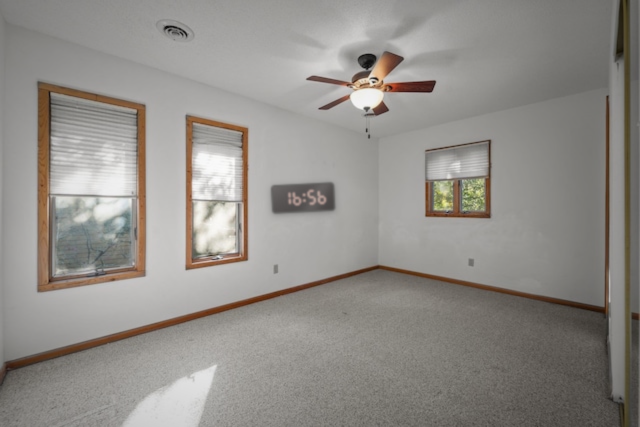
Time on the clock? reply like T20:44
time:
T16:56
